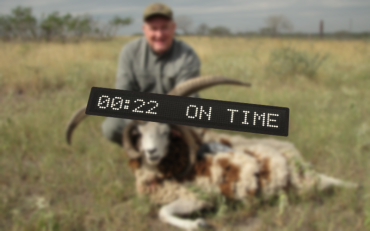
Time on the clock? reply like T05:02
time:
T00:22
